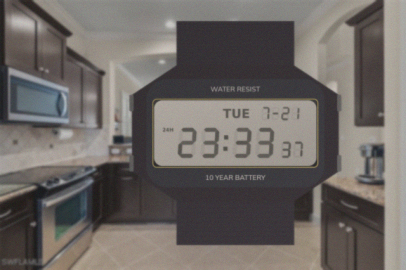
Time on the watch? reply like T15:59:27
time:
T23:33:37
